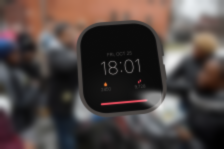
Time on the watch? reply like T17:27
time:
T18:01
